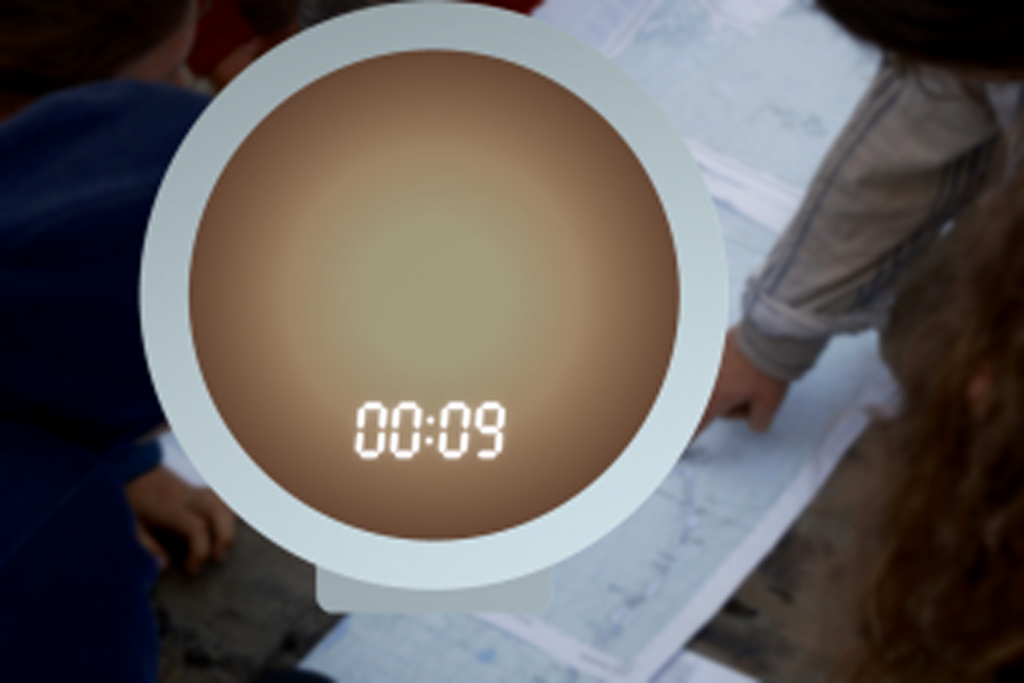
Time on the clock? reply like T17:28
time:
T00:09
